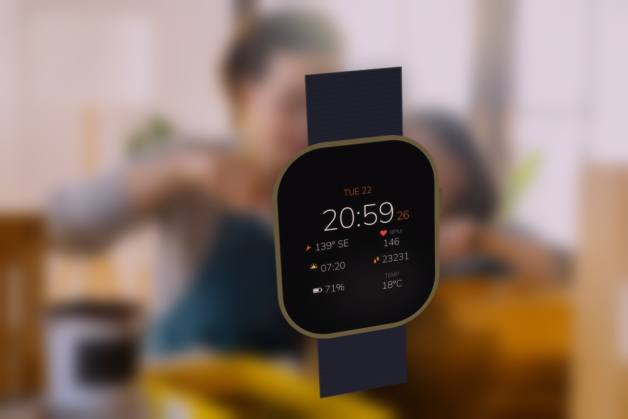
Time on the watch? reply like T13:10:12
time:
T20:59:26
